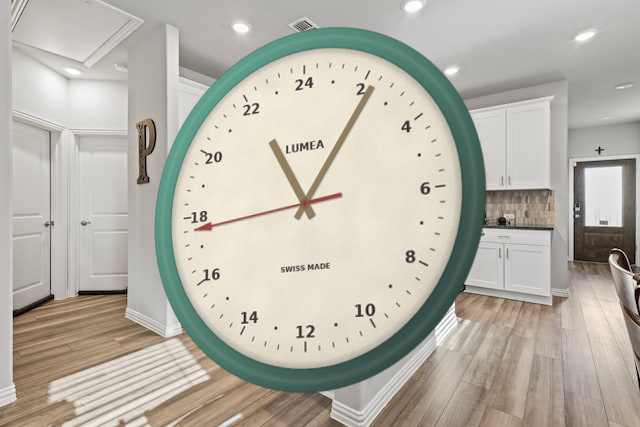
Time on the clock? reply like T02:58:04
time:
T22:05:44
